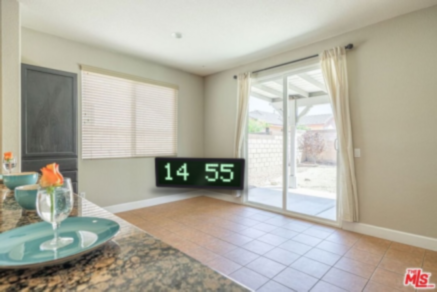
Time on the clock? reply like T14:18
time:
T14:55
